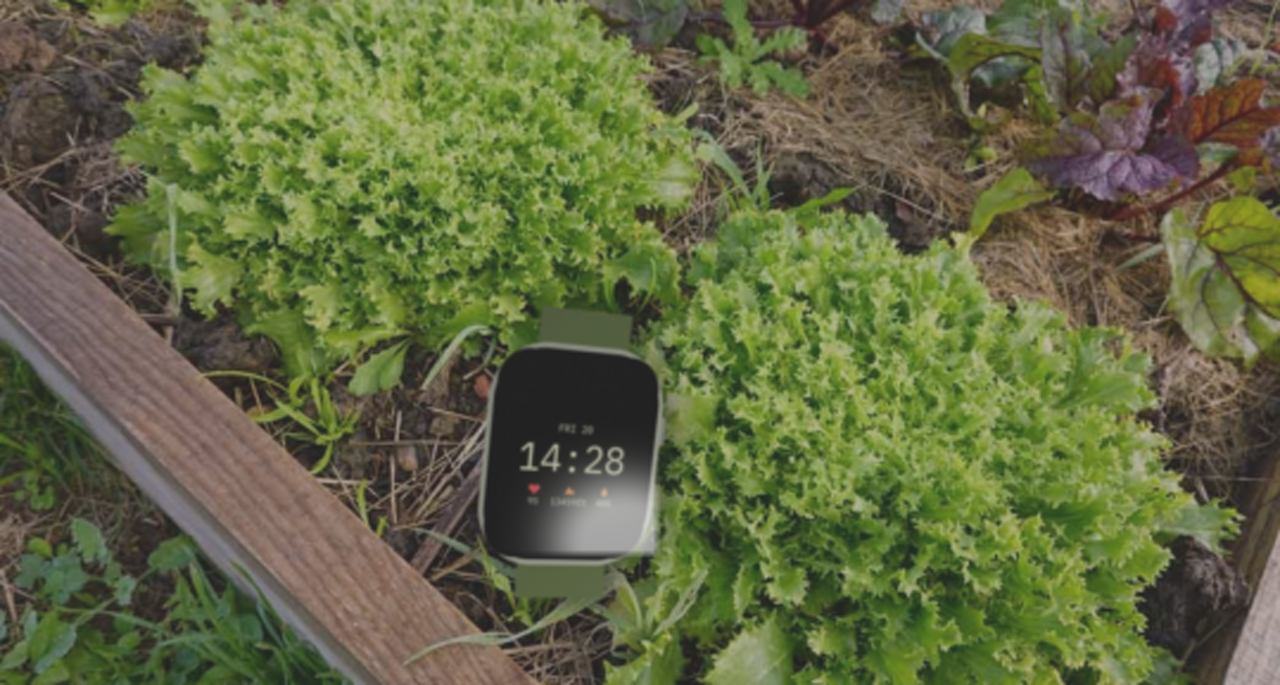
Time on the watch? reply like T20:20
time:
T14:28
